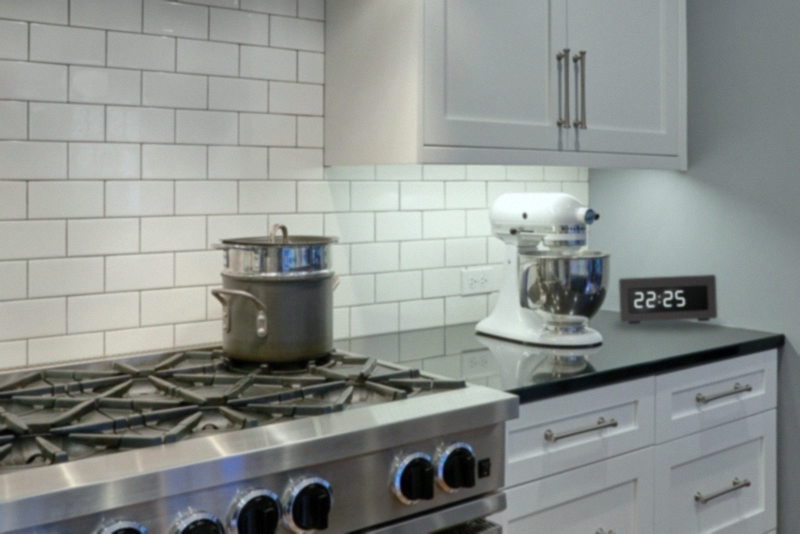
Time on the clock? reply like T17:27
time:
T22:25
